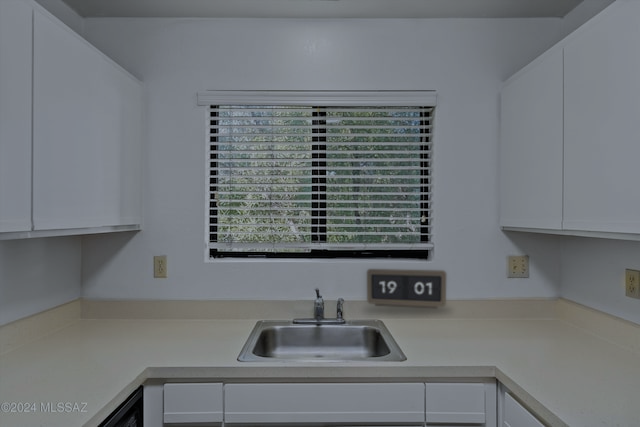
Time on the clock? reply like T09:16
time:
T19:01
